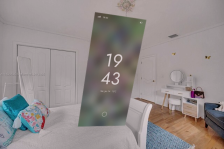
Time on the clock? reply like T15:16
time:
T19:43
